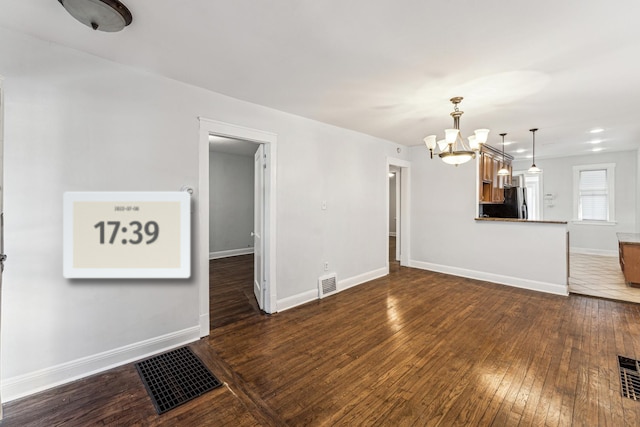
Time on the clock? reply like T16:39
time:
T17:39
